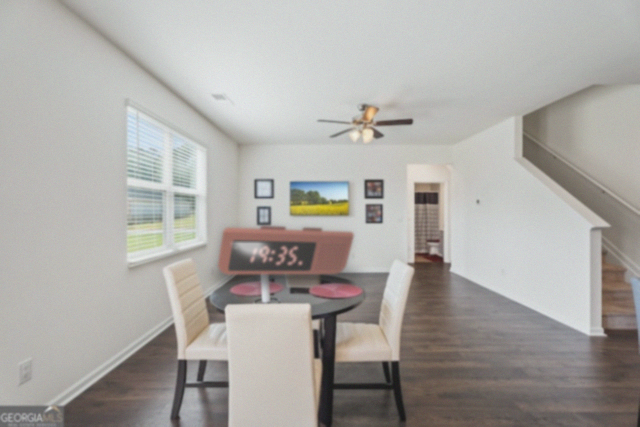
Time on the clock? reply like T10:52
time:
T19:35
